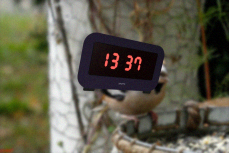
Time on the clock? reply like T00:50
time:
T13:37
